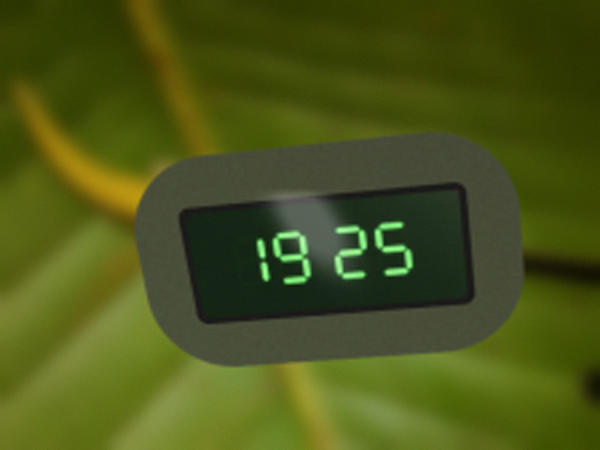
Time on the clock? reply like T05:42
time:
T19:25
